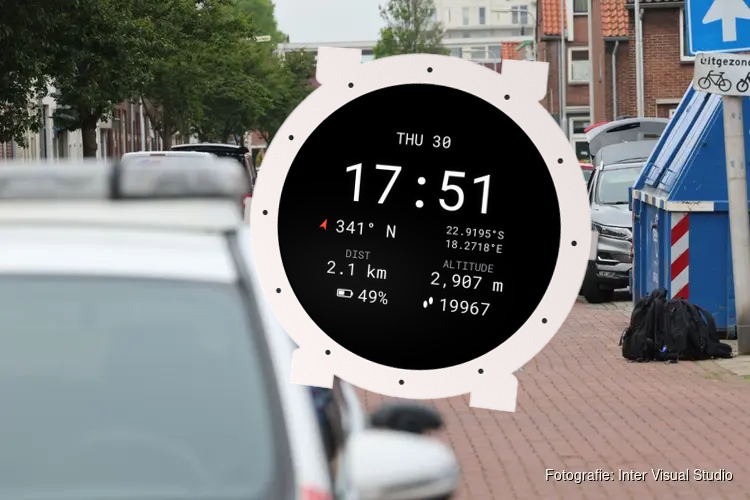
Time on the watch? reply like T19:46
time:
T17:51
